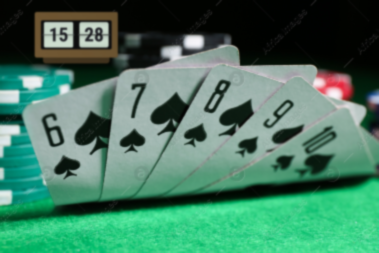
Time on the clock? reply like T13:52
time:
T15:28
